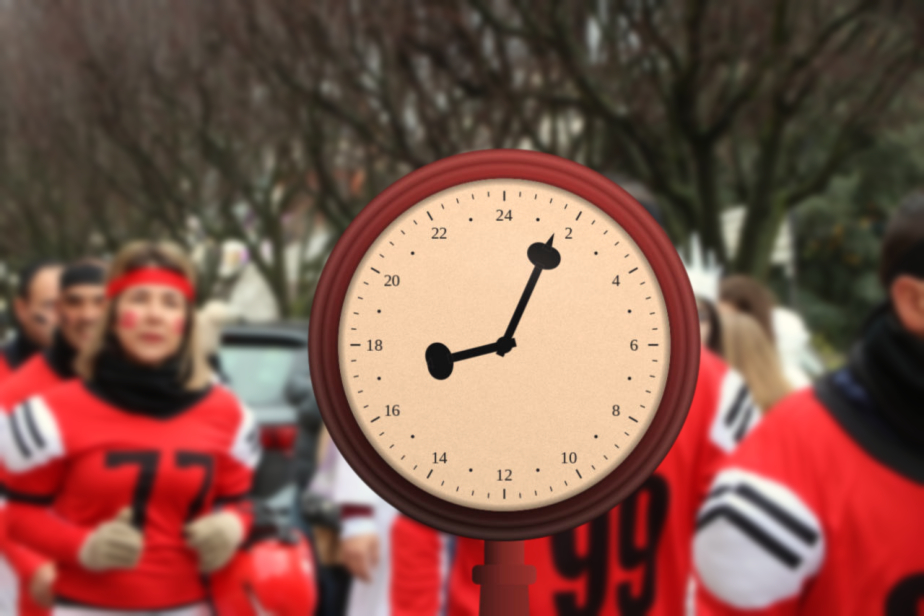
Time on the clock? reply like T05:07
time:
T17:04
